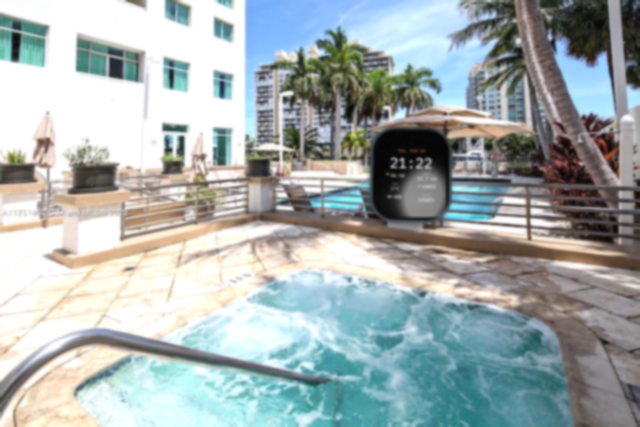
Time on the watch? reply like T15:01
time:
T21:22
